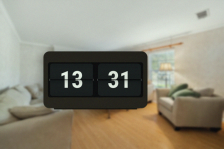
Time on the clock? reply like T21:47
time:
T13:31
